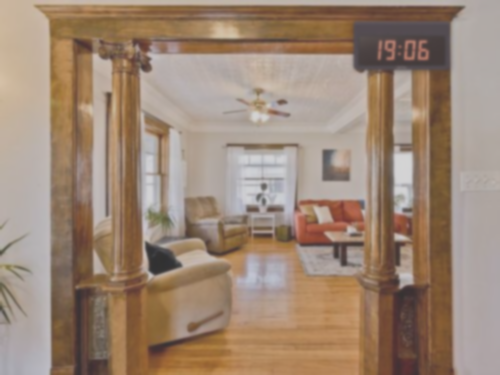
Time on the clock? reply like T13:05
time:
T19:06
